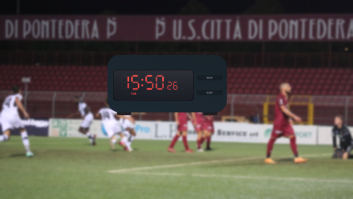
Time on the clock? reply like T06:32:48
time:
T15:50:26
